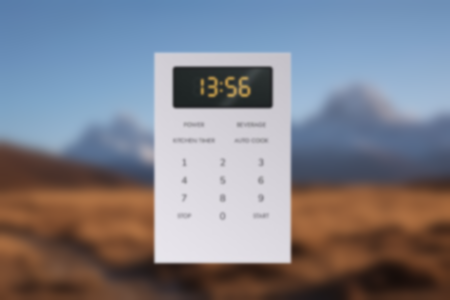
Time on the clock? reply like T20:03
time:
T13:56
